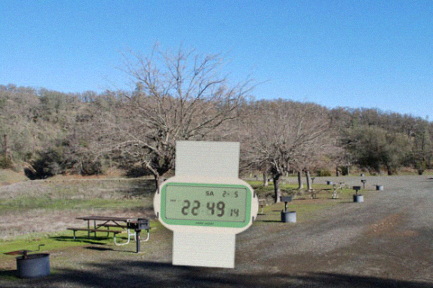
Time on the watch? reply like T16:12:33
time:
T22:49:14
